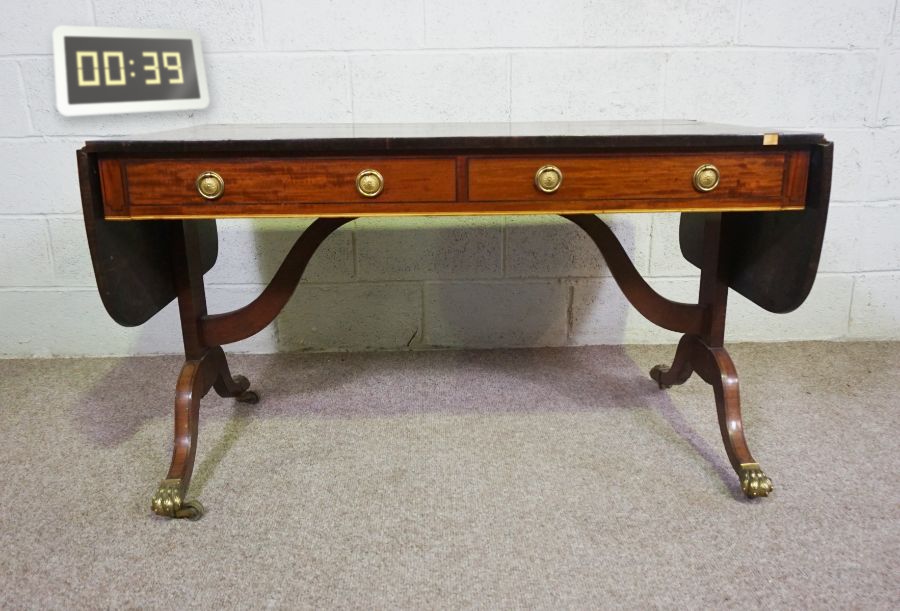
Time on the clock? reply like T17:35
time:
T00:39
